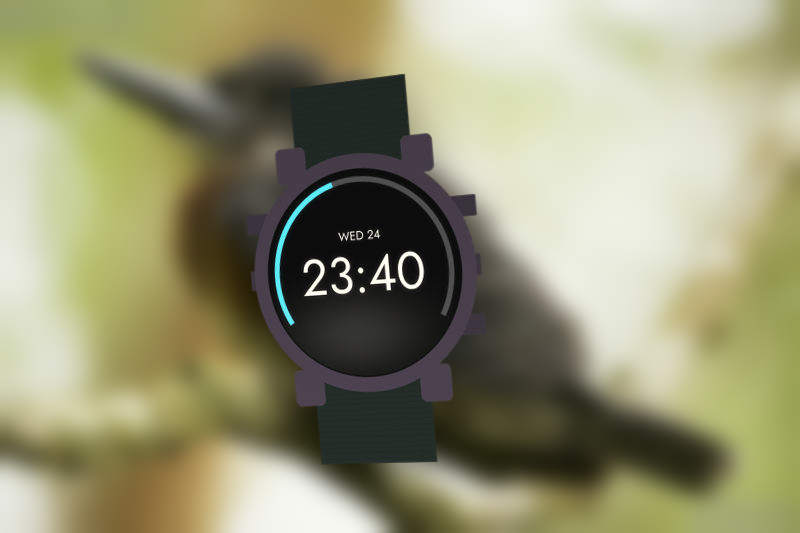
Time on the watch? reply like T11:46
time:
T23:40
